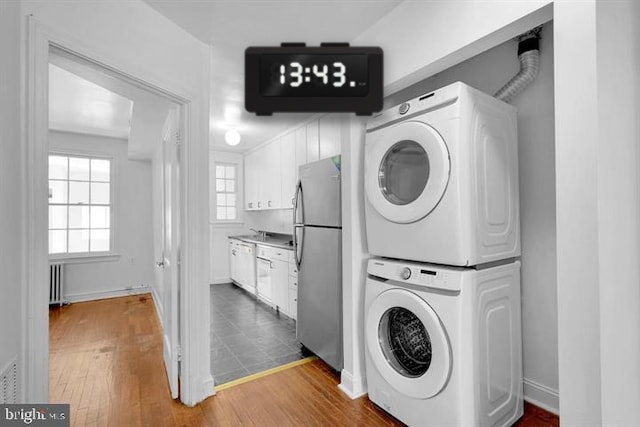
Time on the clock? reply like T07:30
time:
T13:43
